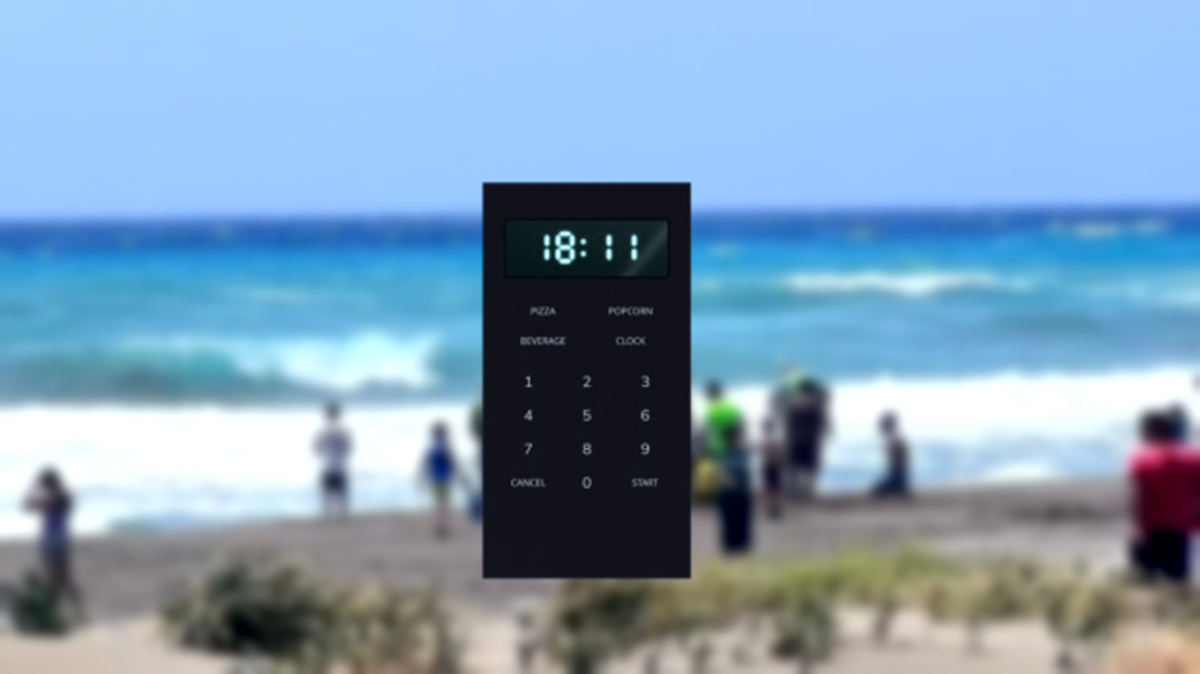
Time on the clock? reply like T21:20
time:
T18:11
